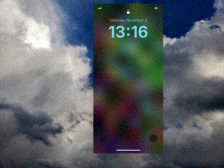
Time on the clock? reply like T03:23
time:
T13:16
